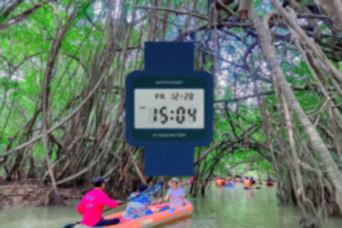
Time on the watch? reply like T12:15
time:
T15:04
